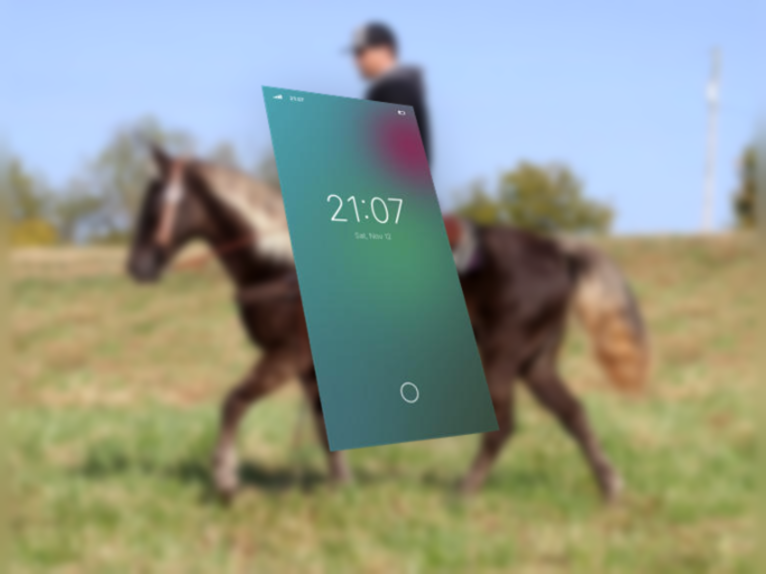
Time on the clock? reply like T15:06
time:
T21:07
